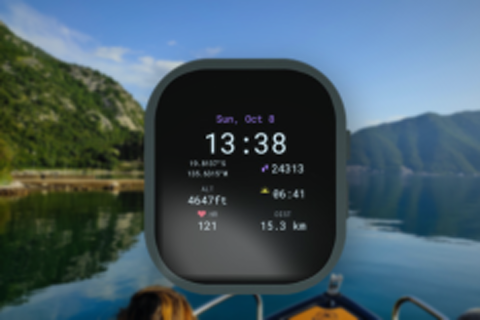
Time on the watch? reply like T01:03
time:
T13:38
